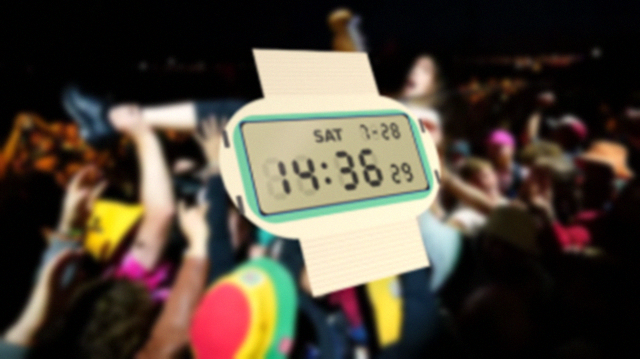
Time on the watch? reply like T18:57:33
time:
T14:36:29
